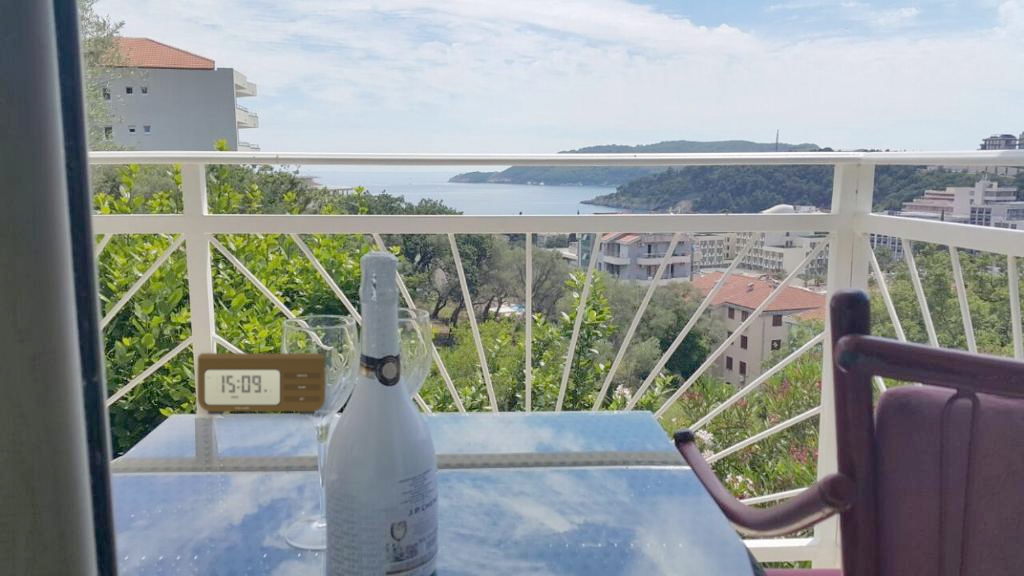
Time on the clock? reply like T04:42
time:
T15:09
